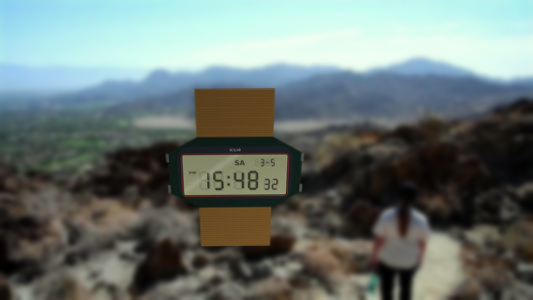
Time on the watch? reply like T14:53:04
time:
T15:48:32
